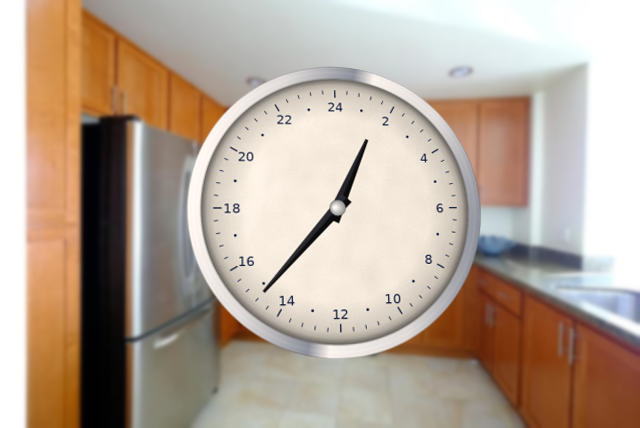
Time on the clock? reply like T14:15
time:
T01:37
